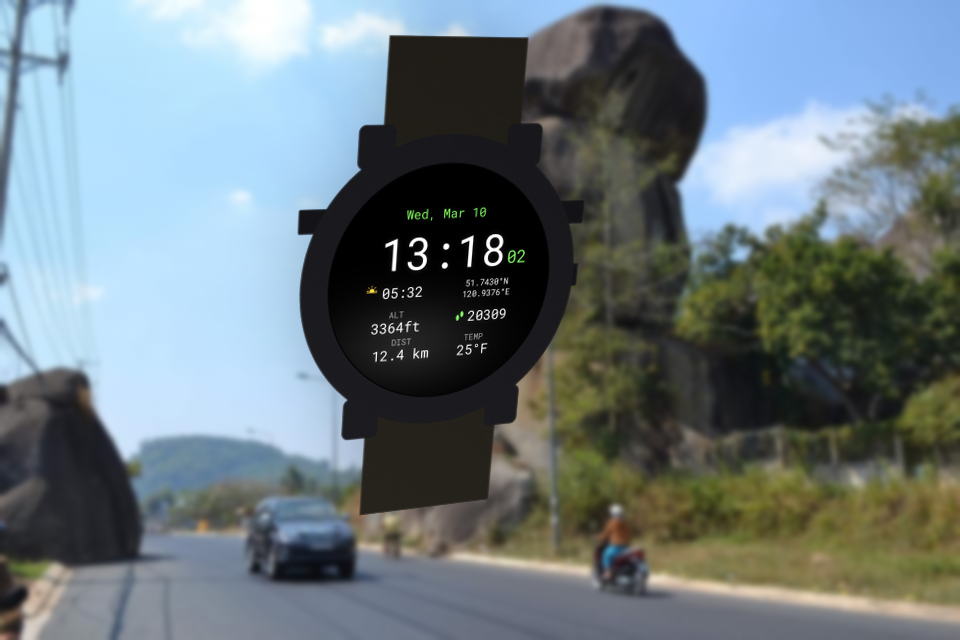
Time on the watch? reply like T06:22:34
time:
T13:18:02
